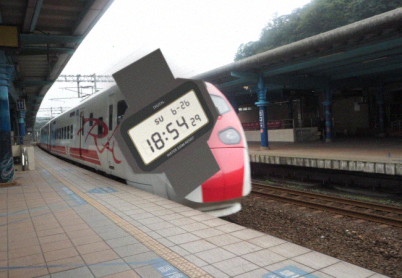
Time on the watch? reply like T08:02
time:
T18:54
